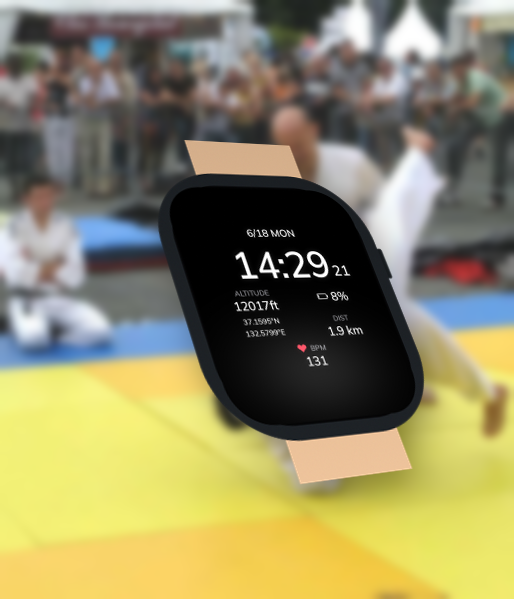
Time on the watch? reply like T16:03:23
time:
T14:29:21
